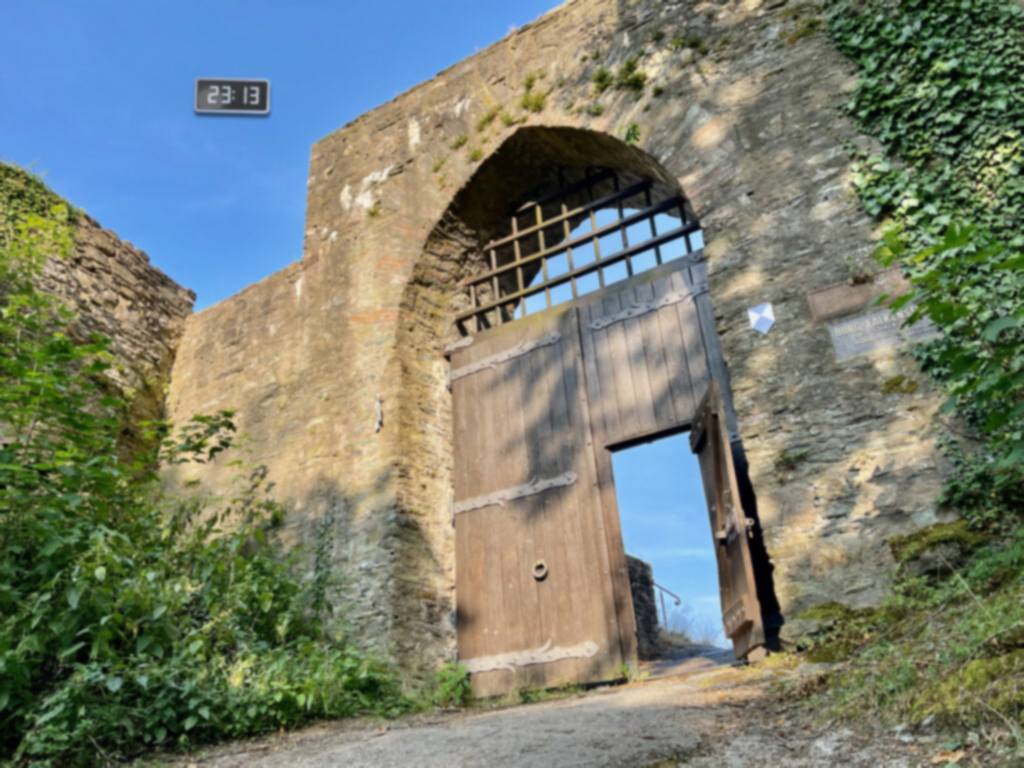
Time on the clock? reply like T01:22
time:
T23:13
